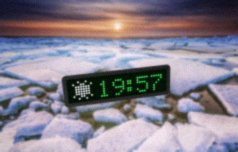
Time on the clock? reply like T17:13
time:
T19:57
